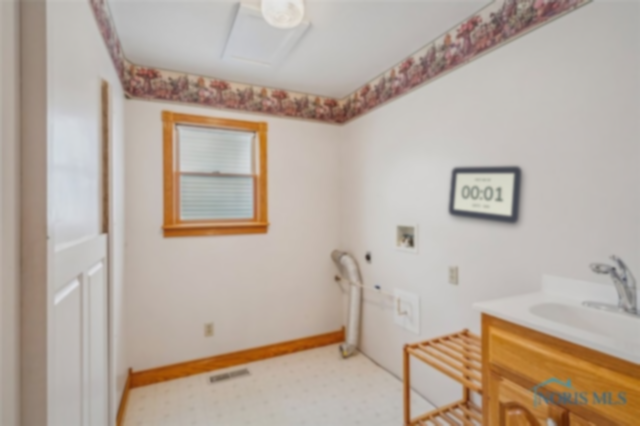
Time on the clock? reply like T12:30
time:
T00:01
